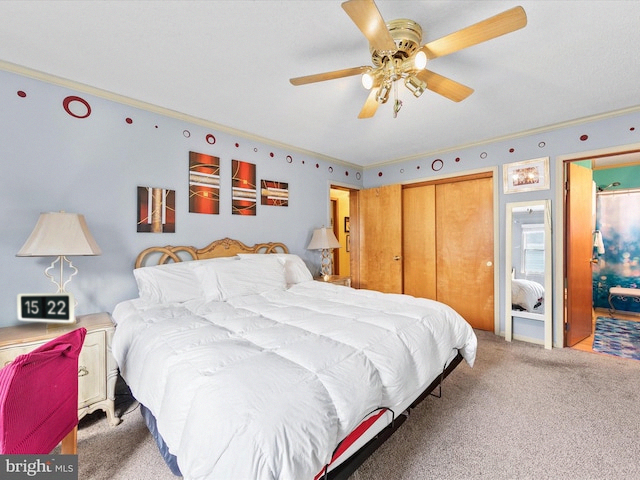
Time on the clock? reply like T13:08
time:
T15:22
